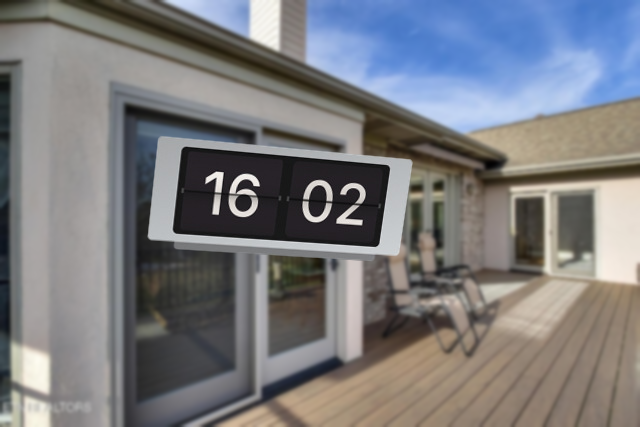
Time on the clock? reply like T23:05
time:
T16:02
